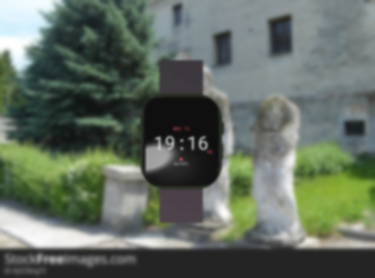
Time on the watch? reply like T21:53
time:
T19:16
